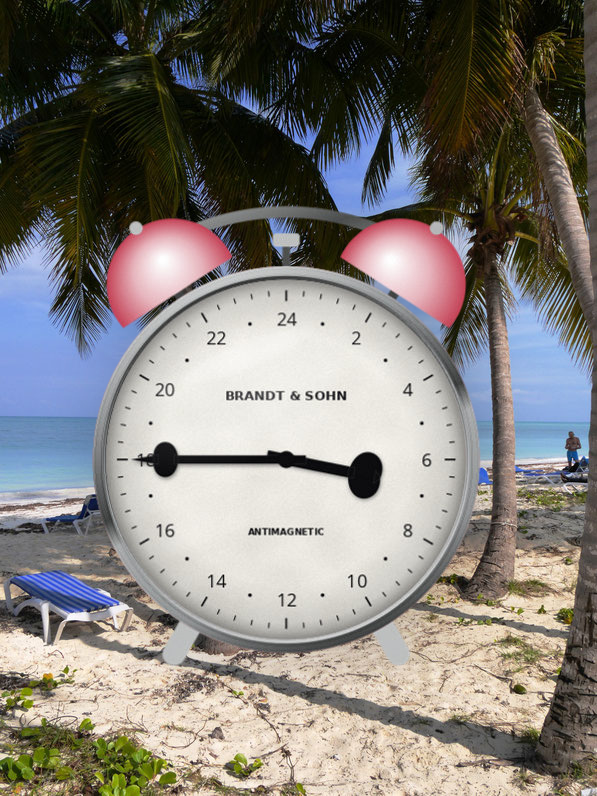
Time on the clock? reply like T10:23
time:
T06:45
